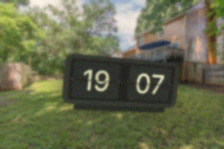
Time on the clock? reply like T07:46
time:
T19:07
